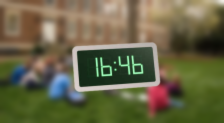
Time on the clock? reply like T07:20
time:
T16:46
